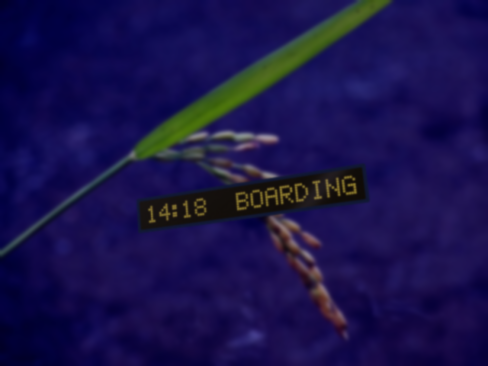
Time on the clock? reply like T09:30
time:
T14:18
